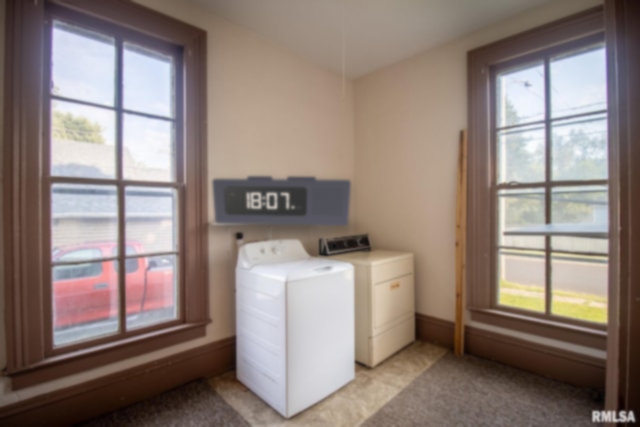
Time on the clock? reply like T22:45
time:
T18:07
